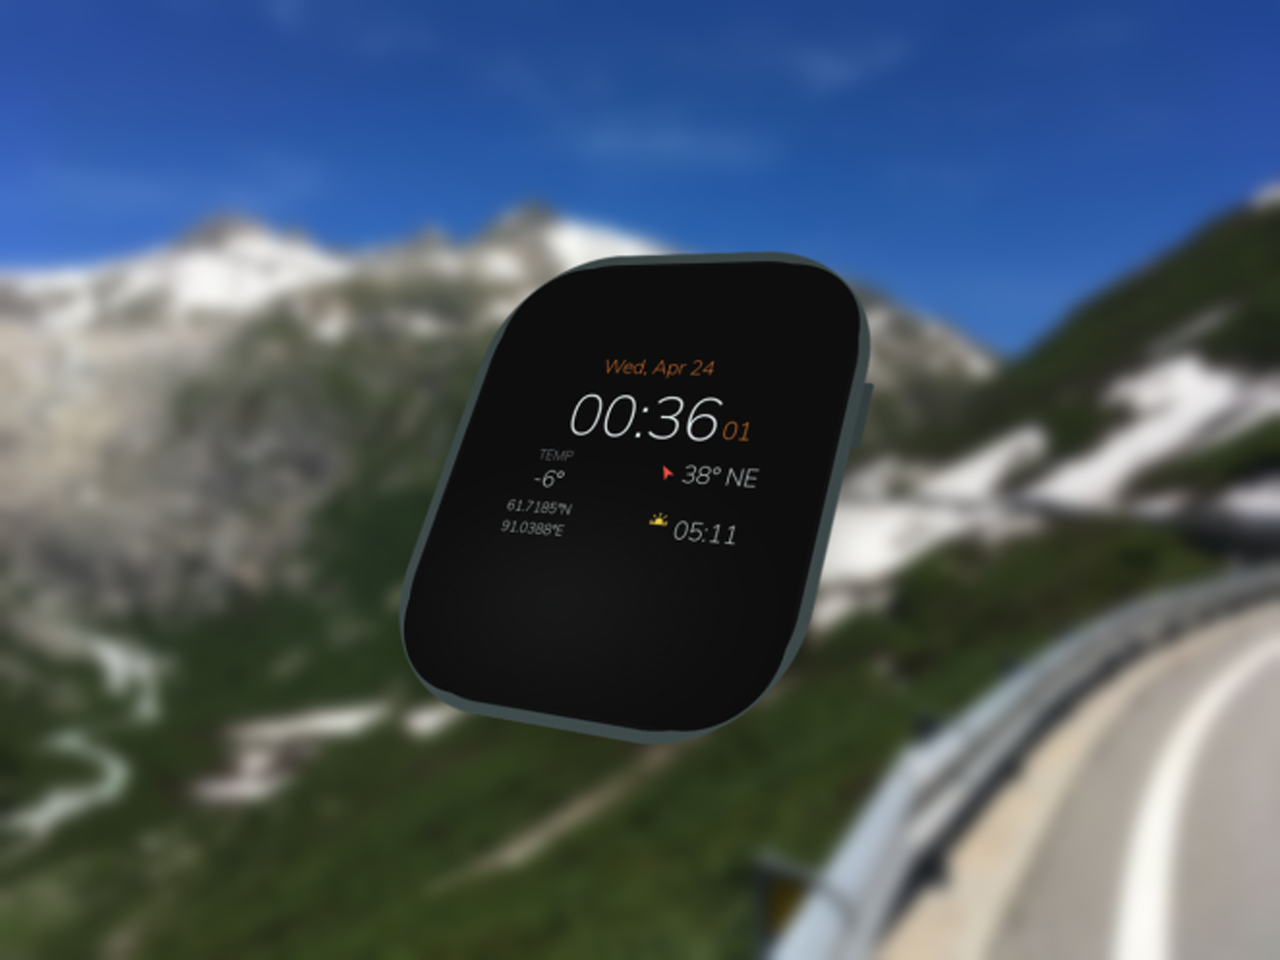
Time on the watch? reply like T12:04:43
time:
T00:36:01
